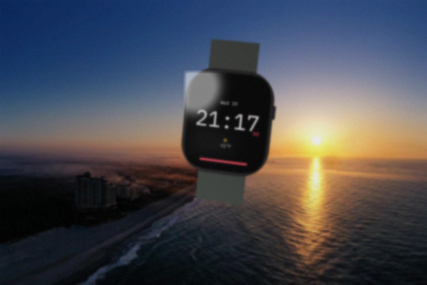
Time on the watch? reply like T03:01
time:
T21:17
